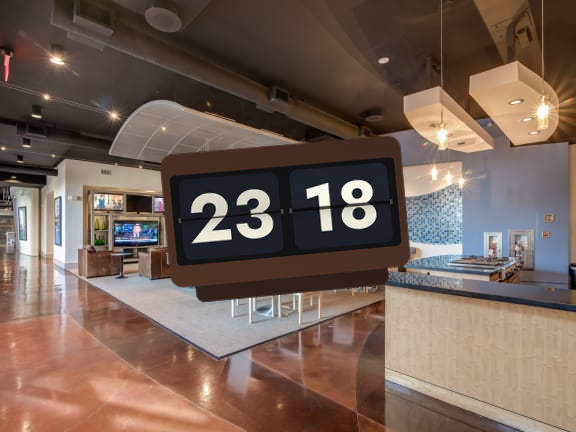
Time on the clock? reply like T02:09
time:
T23:18
